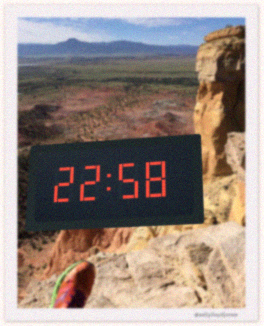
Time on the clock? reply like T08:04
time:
T22:58
